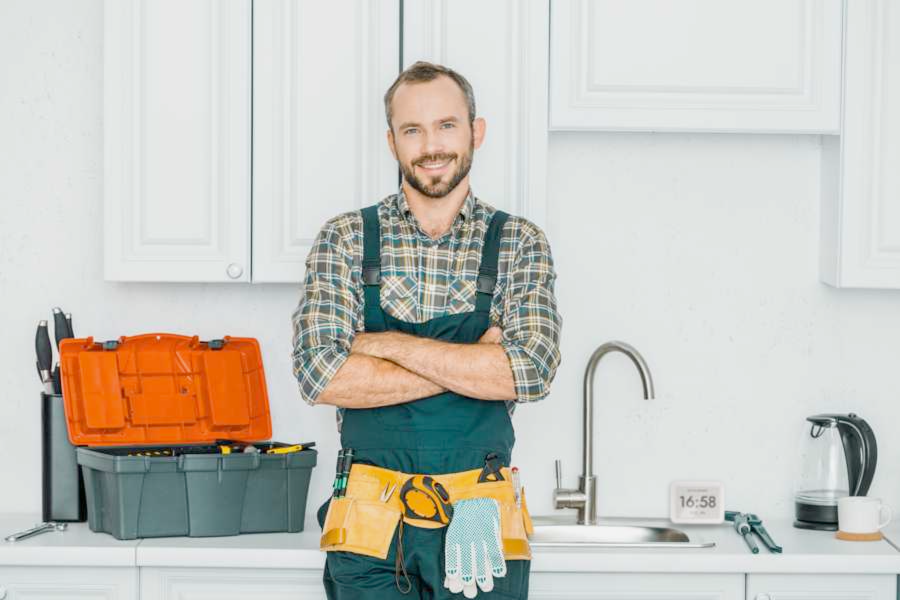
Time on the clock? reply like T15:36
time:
T16:58
